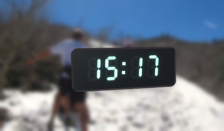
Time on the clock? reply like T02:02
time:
T15:17
